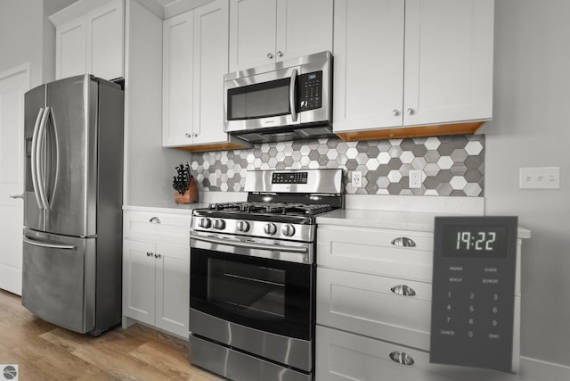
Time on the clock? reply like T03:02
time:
T19:22
